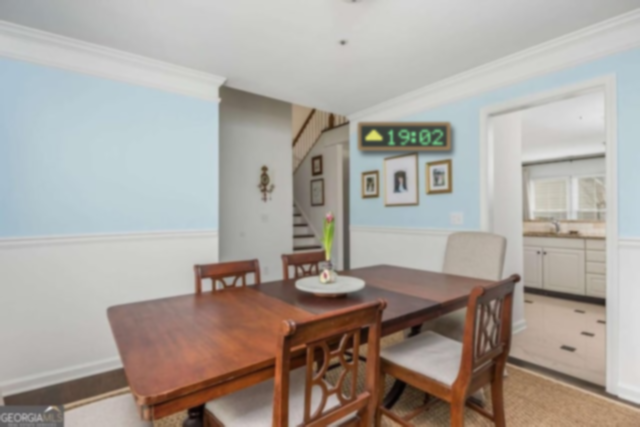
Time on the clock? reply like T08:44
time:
T19:02
